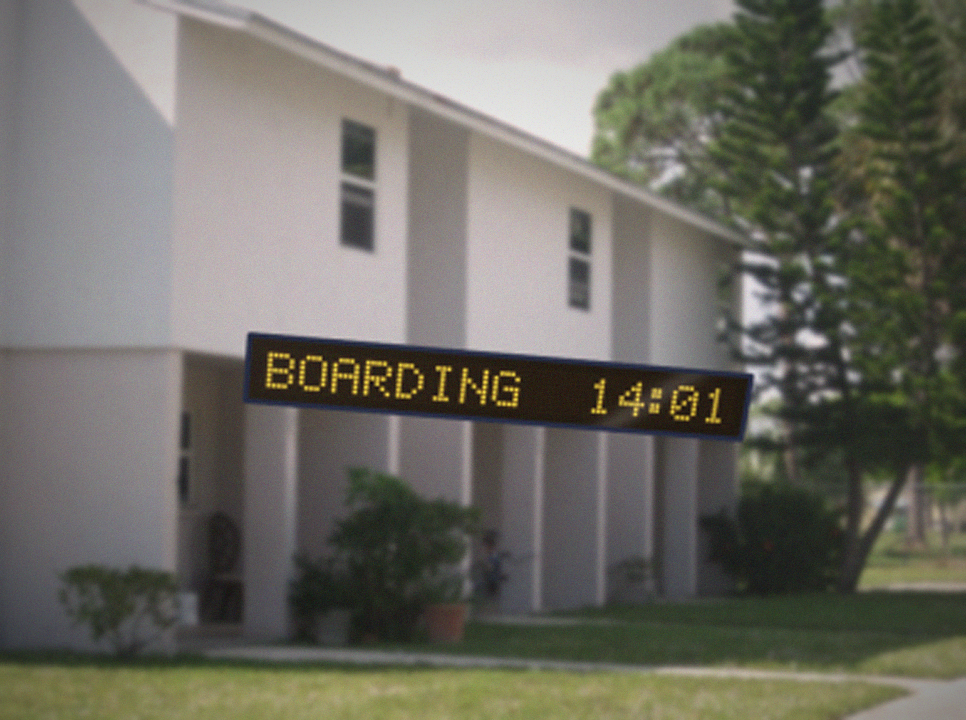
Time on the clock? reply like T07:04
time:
T14:01
